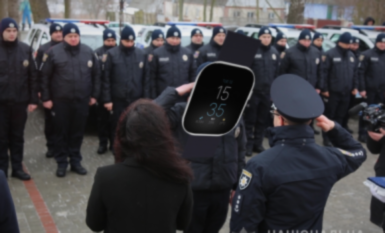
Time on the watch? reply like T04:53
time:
T15:35
